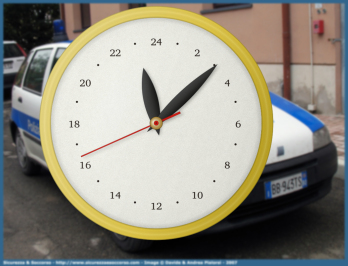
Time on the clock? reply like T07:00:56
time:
T23:07:41
